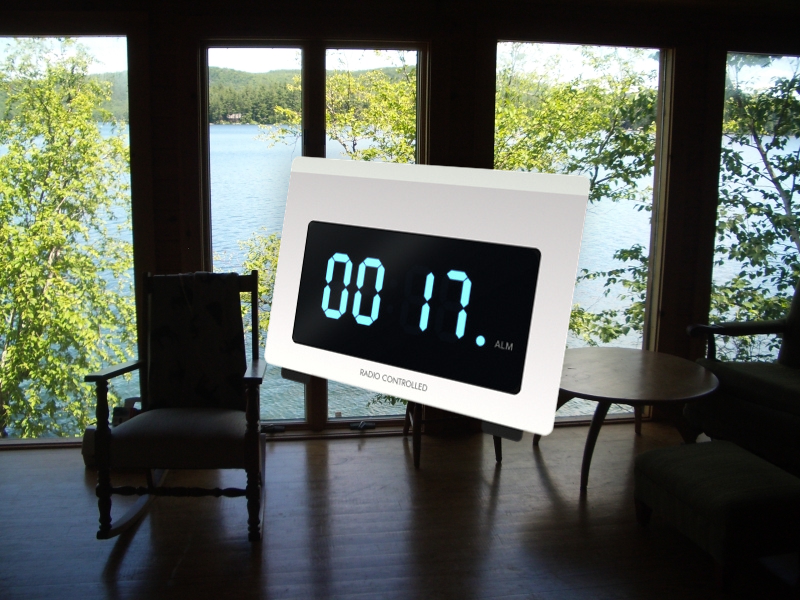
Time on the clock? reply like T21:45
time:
T00:17
